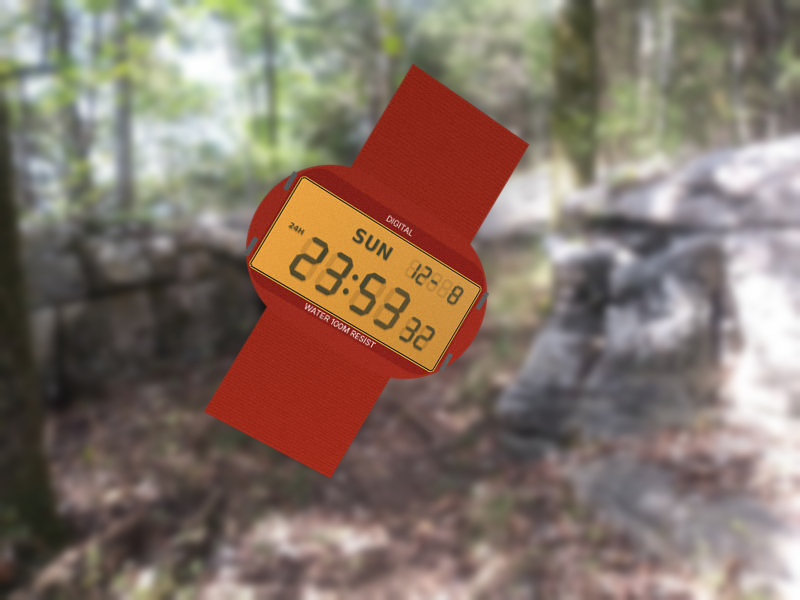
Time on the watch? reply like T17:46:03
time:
T23:53:32
